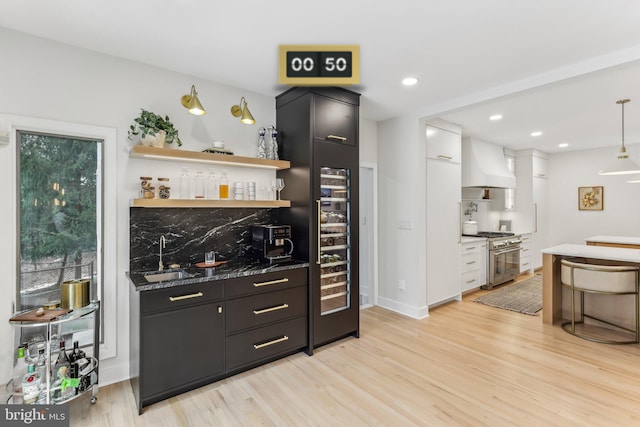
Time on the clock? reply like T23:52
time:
T00:50
